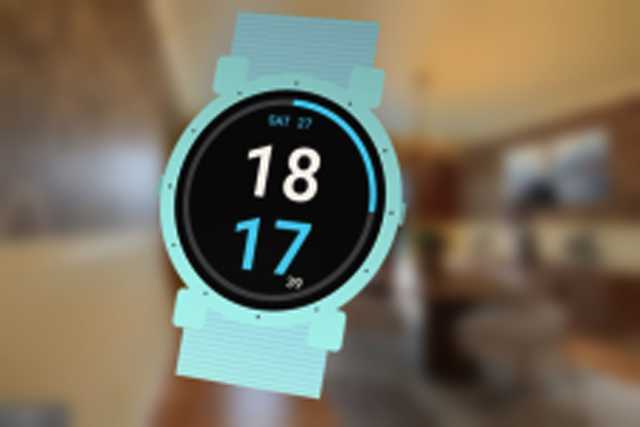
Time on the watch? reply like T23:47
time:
T18:17
